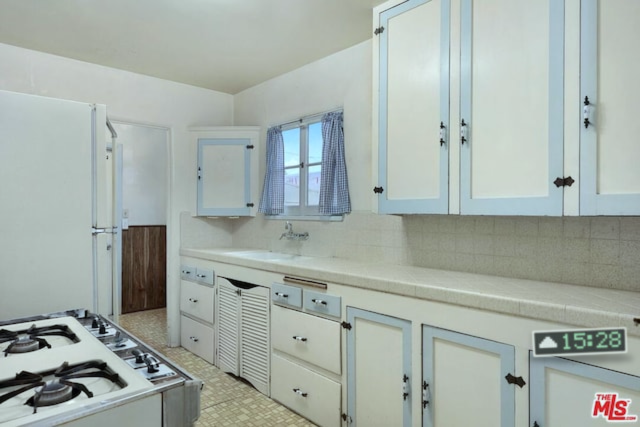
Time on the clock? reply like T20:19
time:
T15:28
